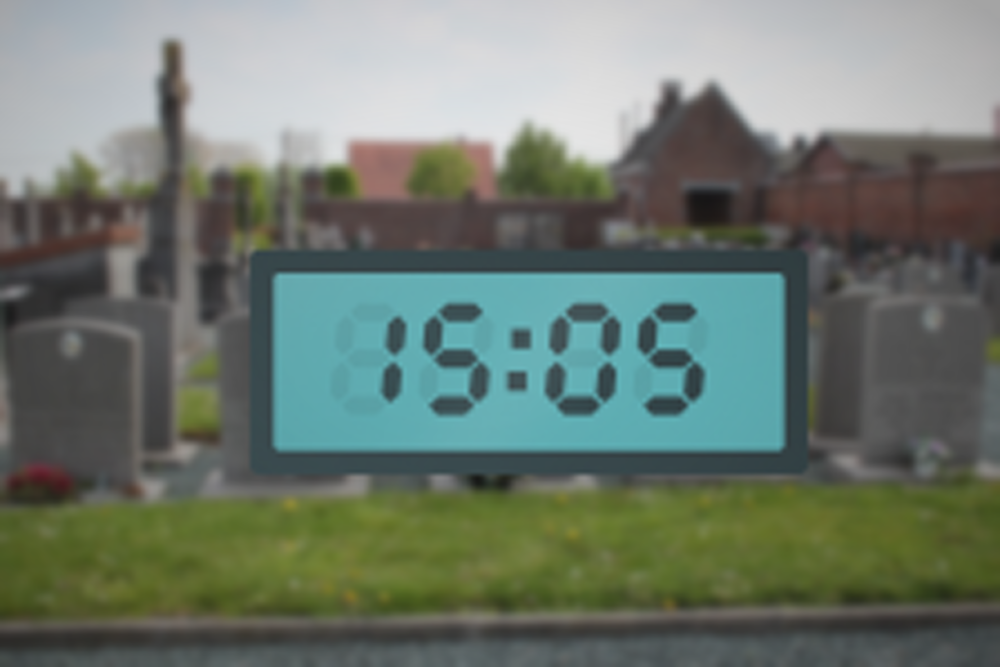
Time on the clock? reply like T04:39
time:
T15:05
